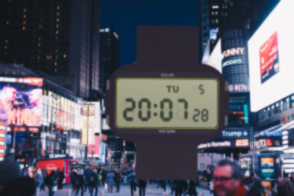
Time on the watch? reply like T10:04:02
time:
T20:07:28
